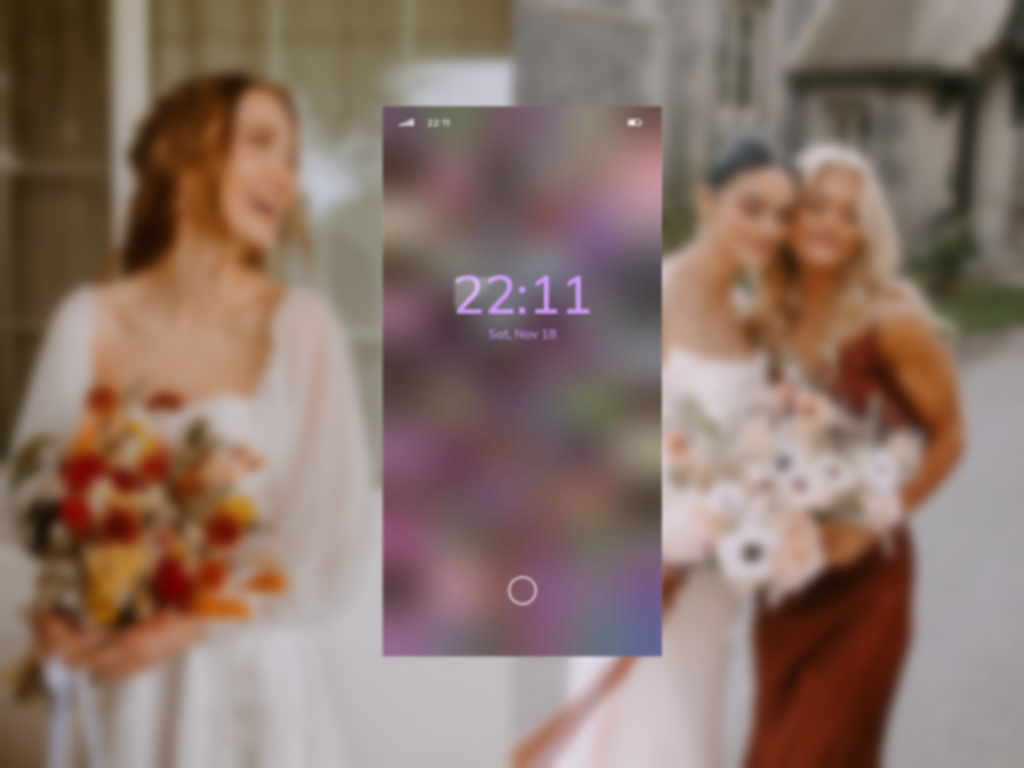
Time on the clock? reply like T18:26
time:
T22:11
